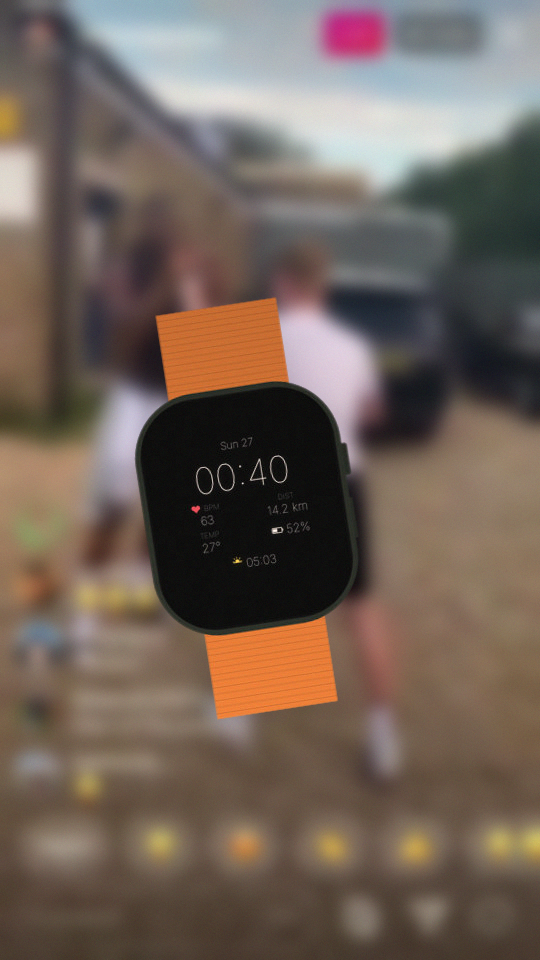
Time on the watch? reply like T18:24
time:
T00:40
